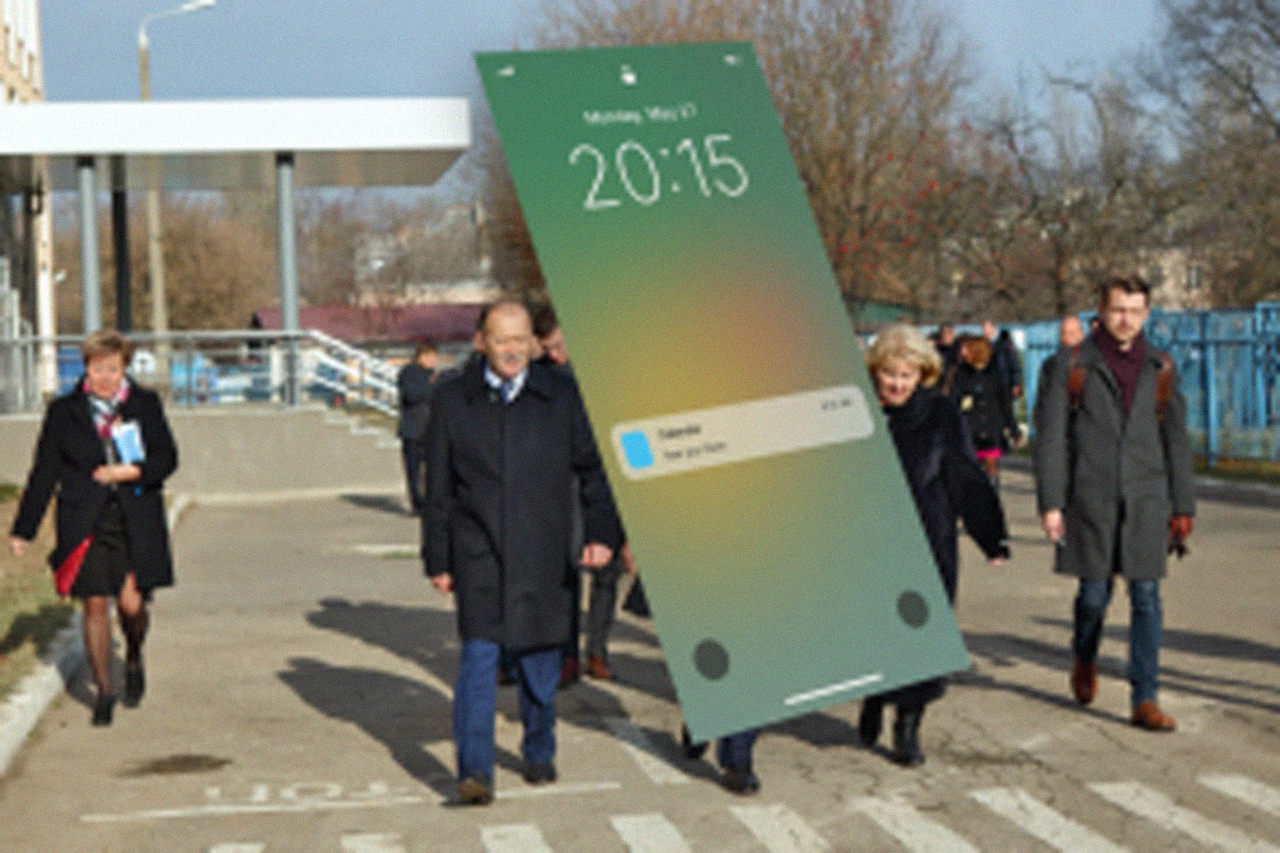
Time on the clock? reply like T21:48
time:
T20:15
